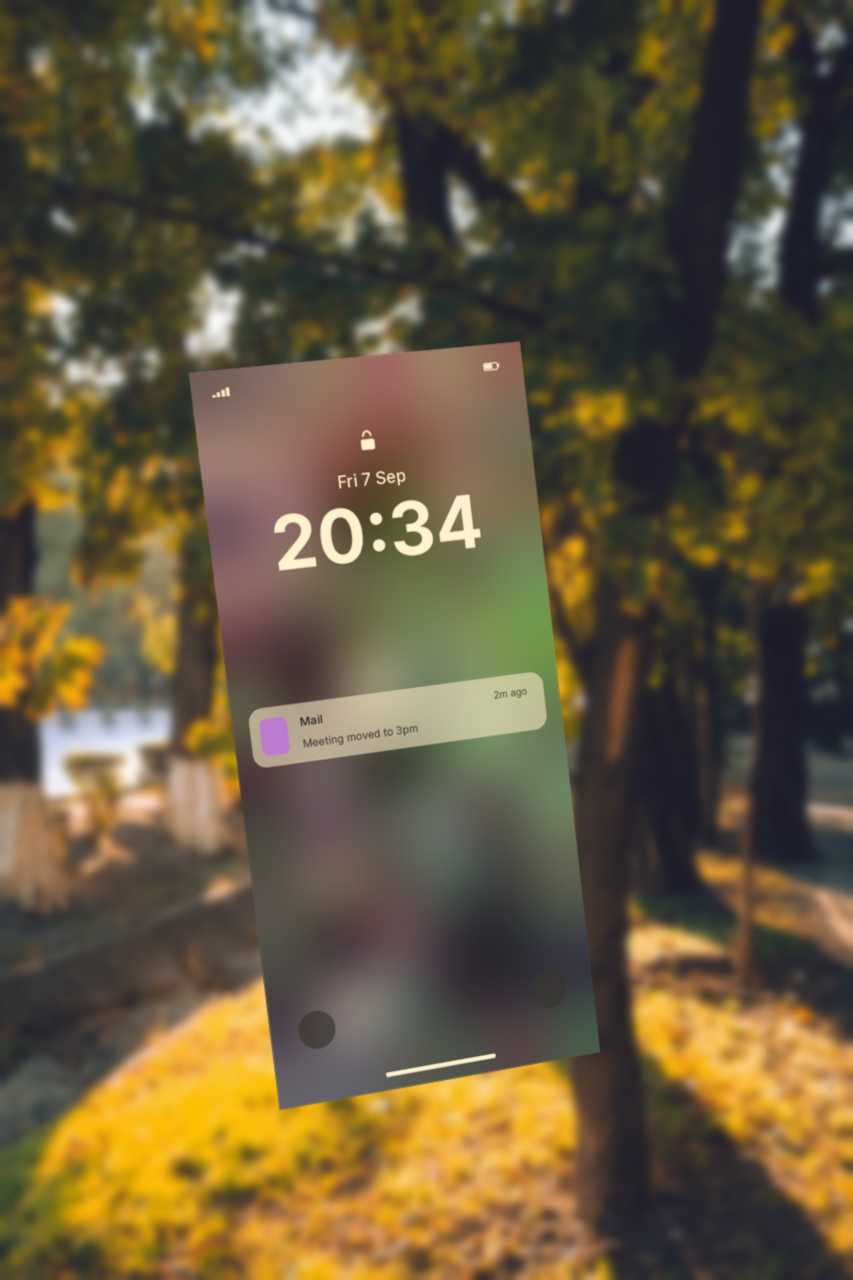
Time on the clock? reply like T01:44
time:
T20:34
